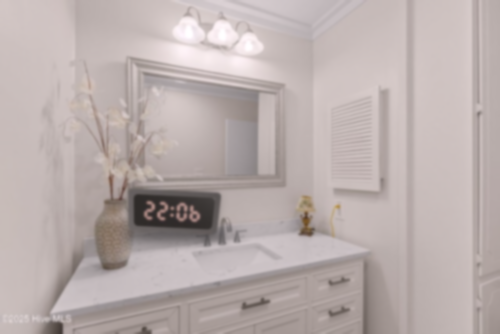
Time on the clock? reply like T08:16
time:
T22:06
